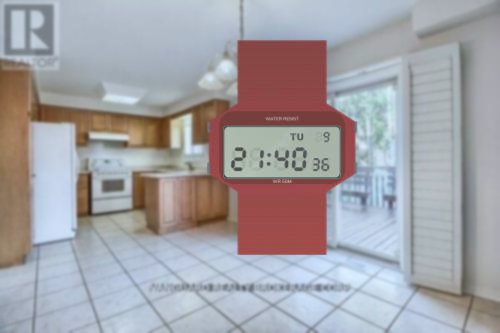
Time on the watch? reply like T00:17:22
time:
T21:40:36
